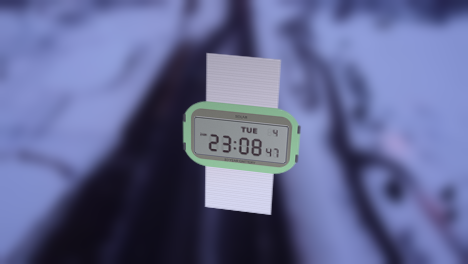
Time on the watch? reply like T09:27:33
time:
T23:08:47
